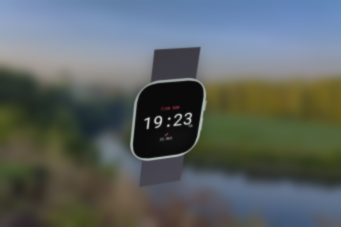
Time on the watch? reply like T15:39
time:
T19:23
